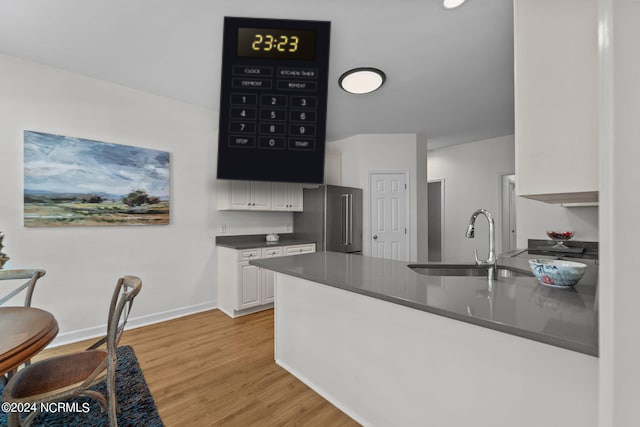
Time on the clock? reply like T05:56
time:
T23:23
